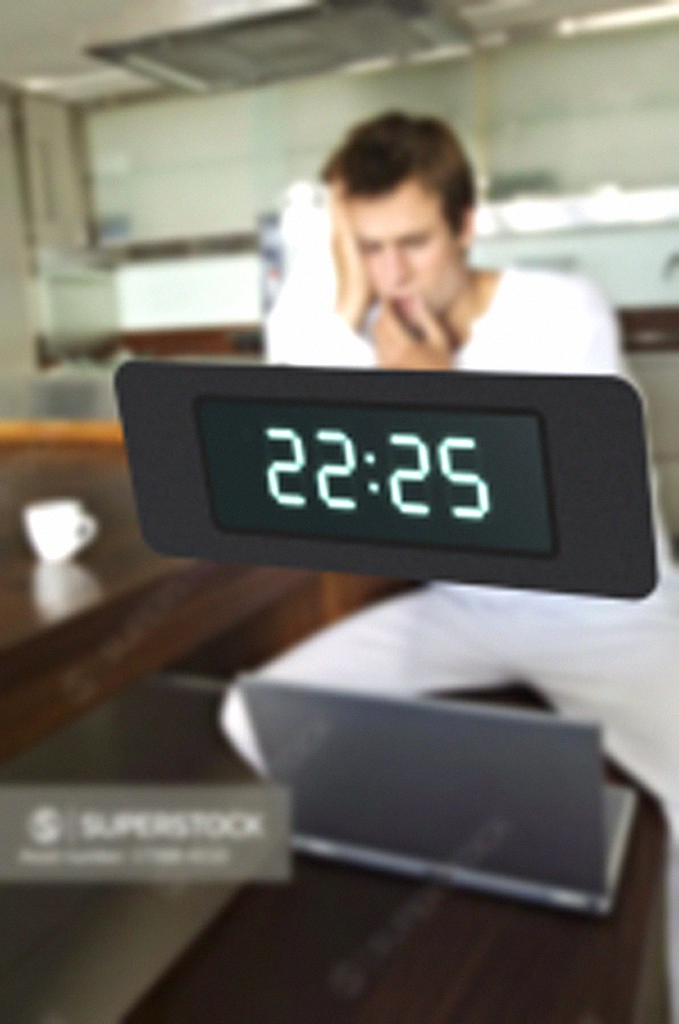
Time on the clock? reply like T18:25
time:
T22:25
